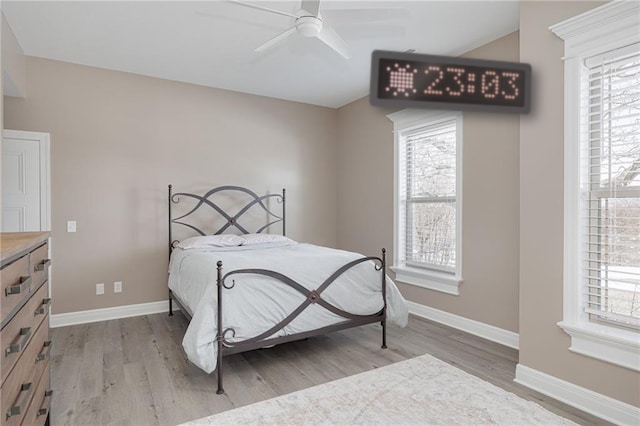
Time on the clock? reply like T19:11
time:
T23:03
